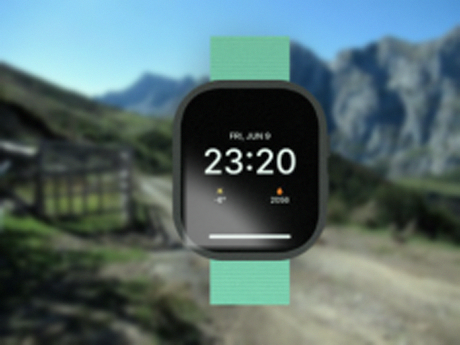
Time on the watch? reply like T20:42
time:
T23:20
